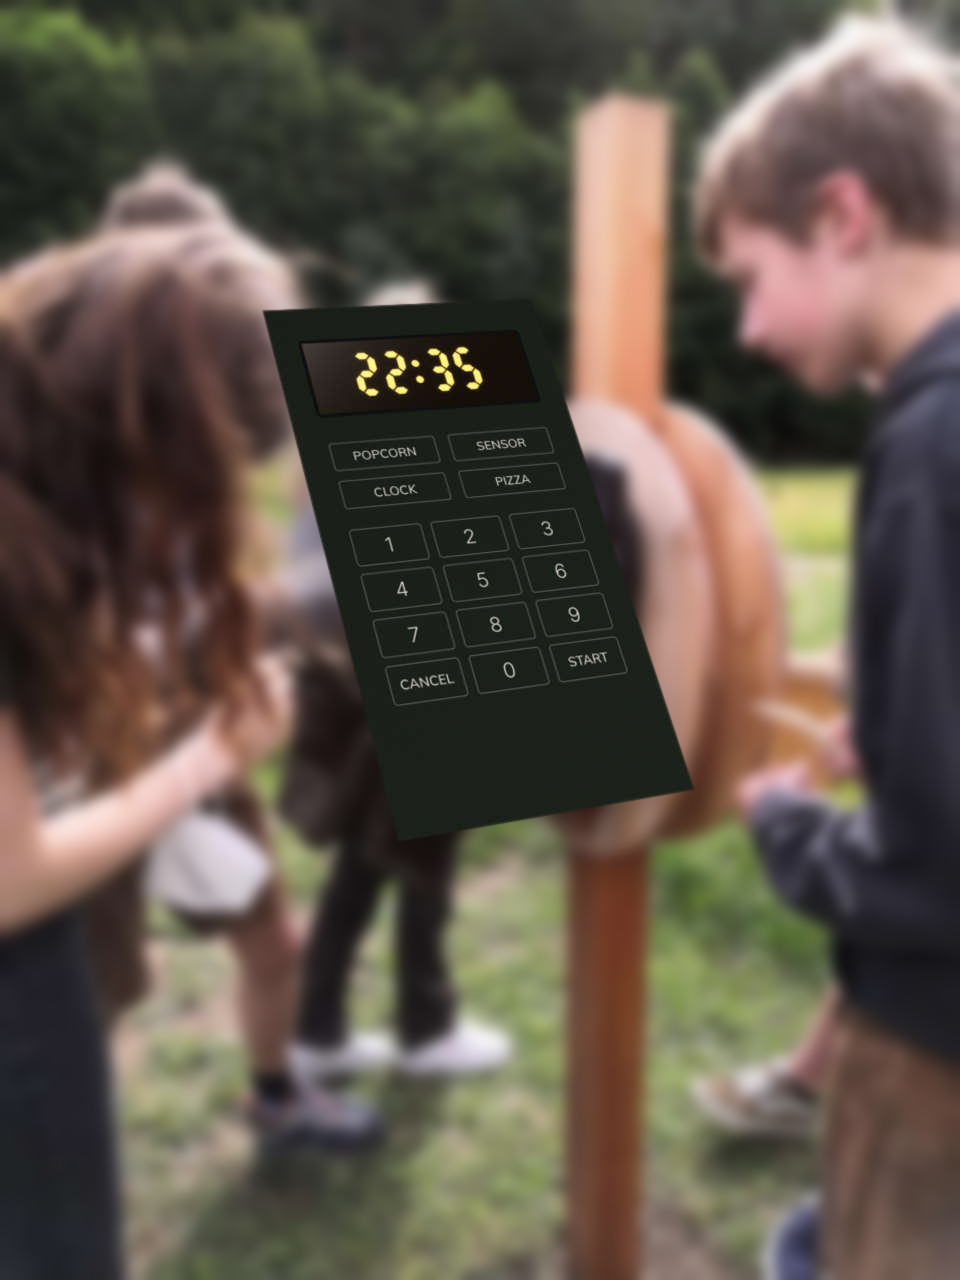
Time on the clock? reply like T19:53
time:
T22:35
